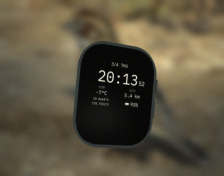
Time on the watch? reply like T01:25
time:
T20:13
